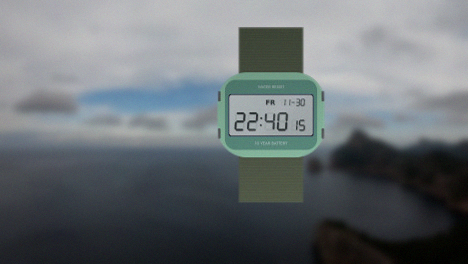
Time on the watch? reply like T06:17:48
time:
T22:40:15
